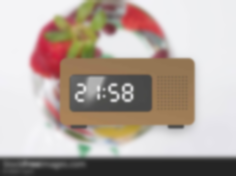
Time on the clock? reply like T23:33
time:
T21:58
